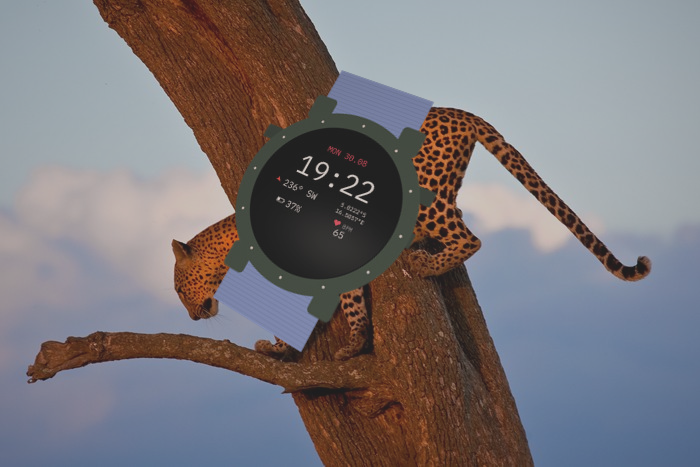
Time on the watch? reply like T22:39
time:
T19:22
